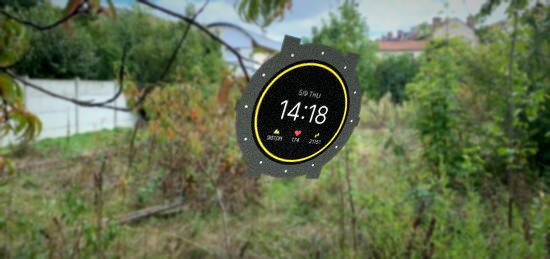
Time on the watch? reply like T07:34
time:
T14:18
